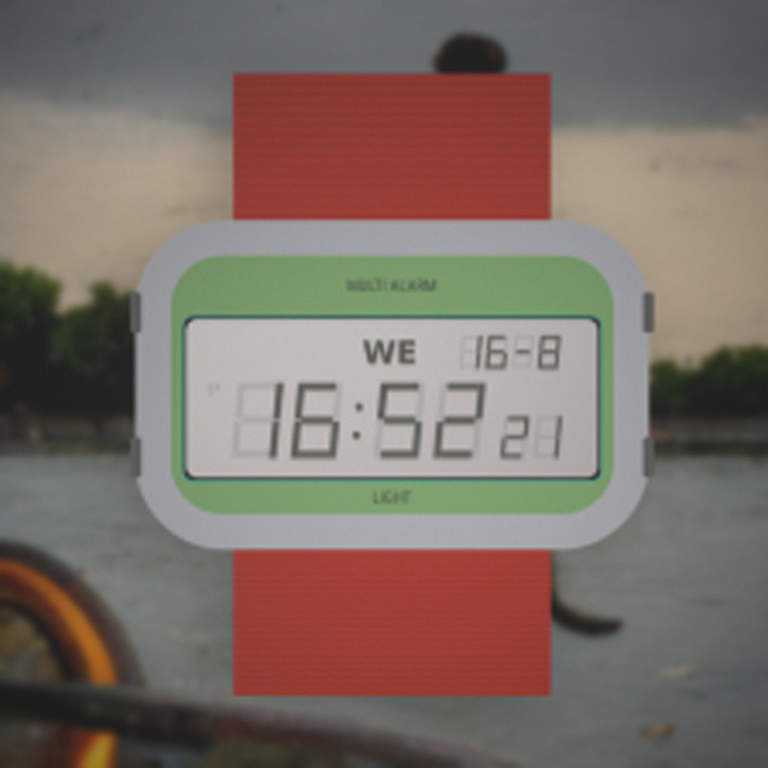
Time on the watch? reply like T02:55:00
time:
T16:52:21
